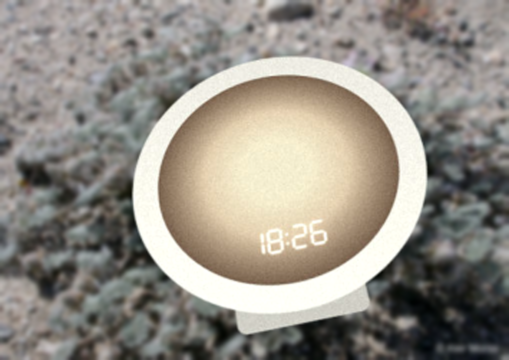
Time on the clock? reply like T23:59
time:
T18:26
